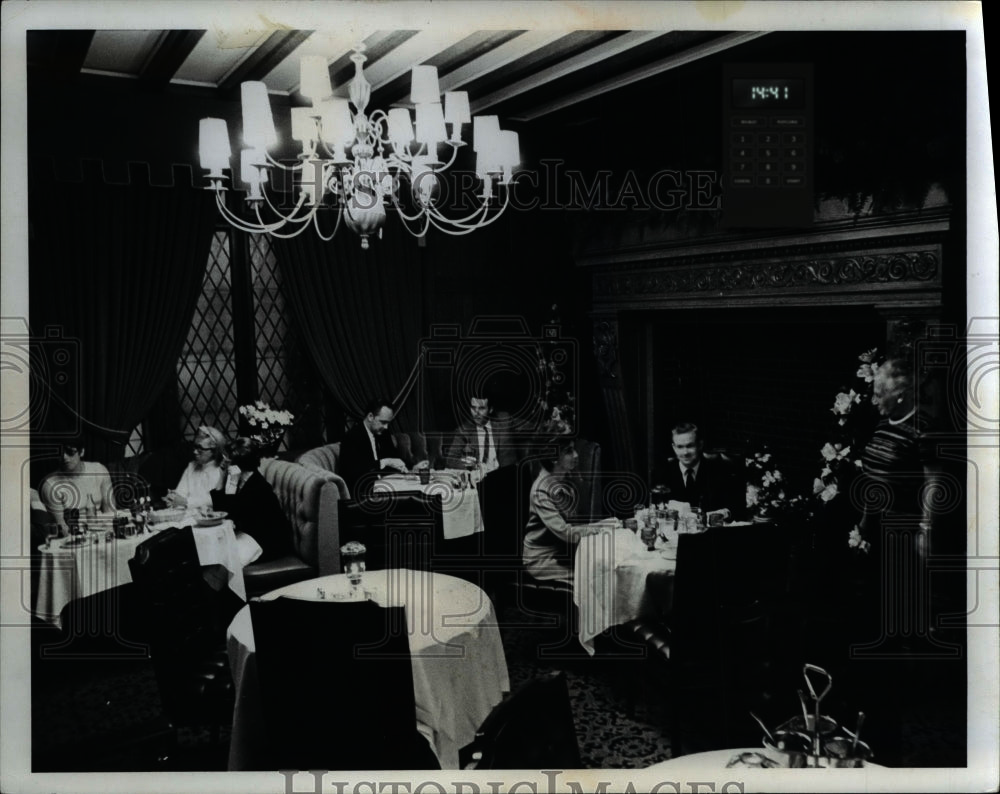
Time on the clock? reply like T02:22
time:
T14:41
